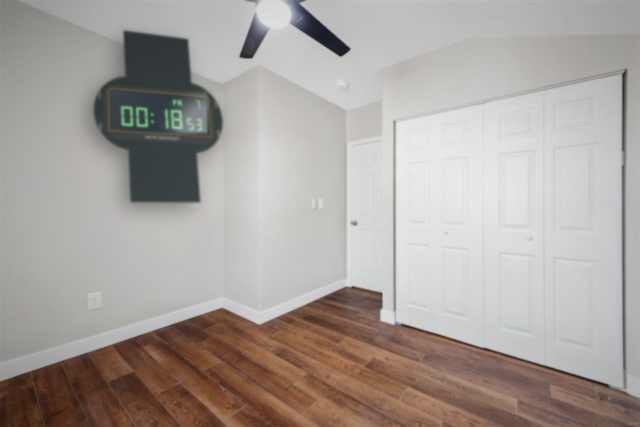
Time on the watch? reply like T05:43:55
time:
T00:18:53
